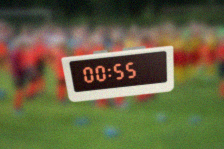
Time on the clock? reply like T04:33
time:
T00:55
